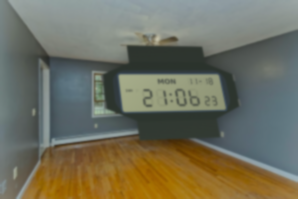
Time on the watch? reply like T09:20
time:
T21:06
